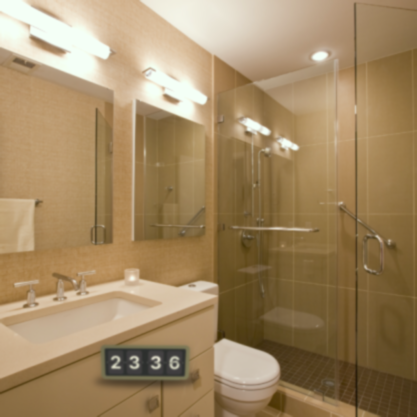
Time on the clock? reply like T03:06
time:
T23:36
